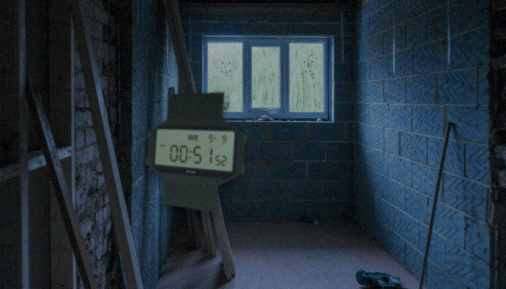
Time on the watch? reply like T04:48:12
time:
T00:51:52
